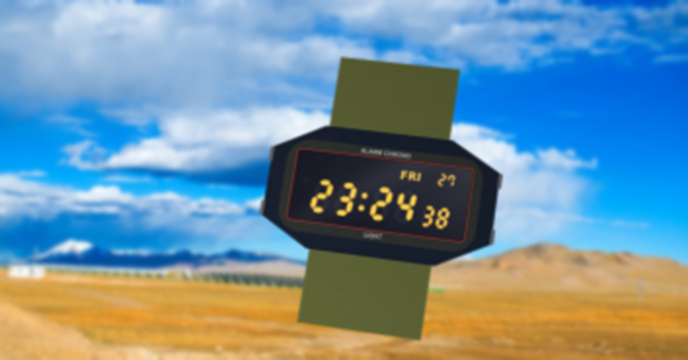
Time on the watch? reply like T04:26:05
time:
T23:24:38
